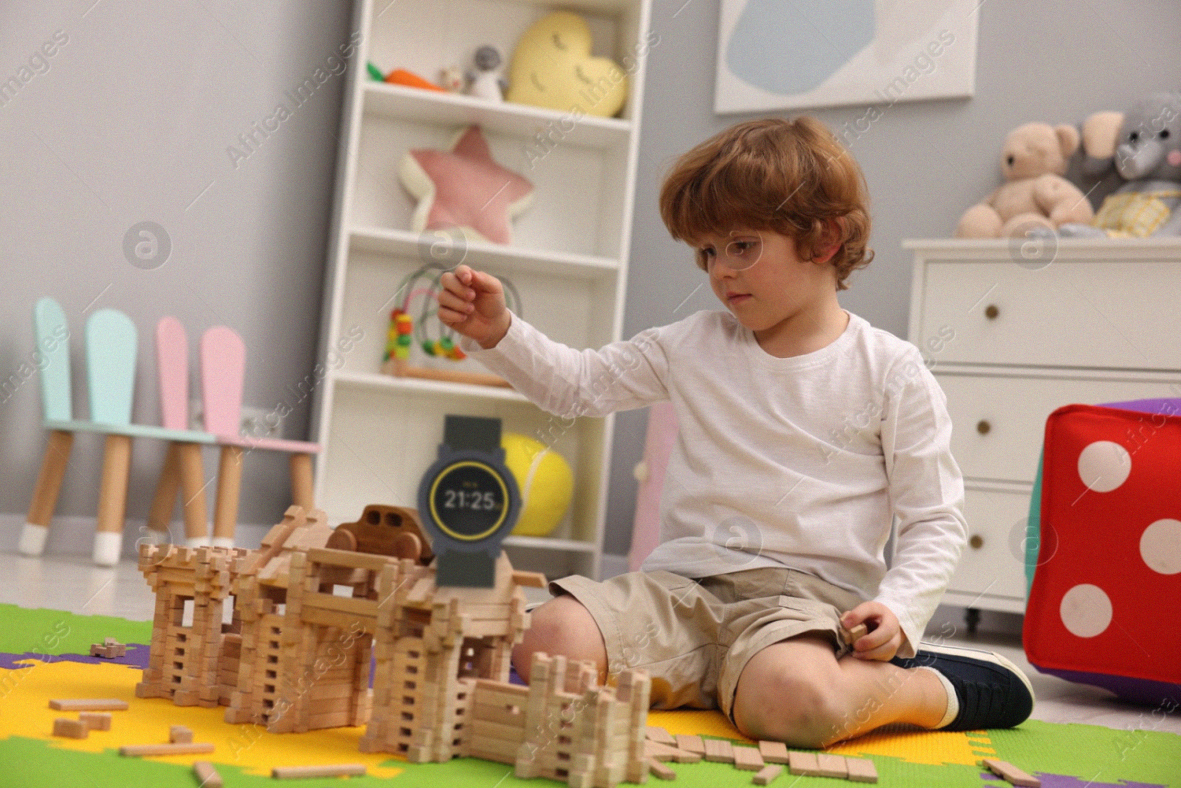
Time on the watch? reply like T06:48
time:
T21:25
